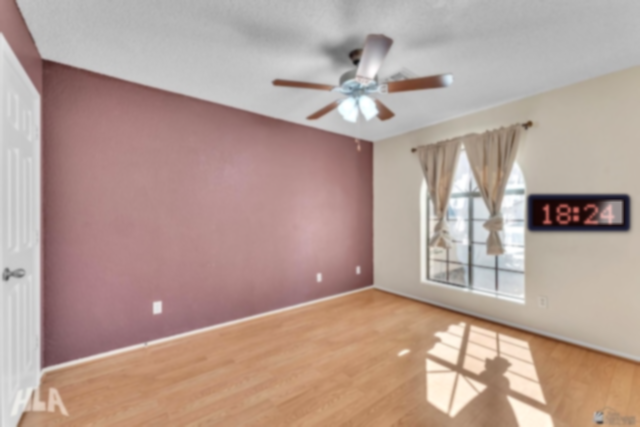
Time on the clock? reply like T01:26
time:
T18:24
